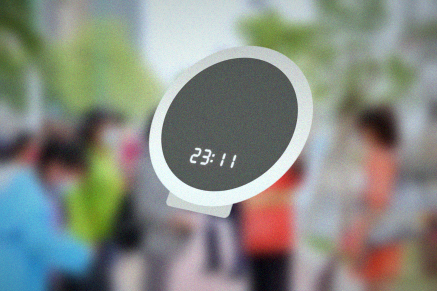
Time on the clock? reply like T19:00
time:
T23:11
